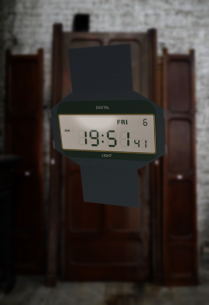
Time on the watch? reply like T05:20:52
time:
T19:51:41
